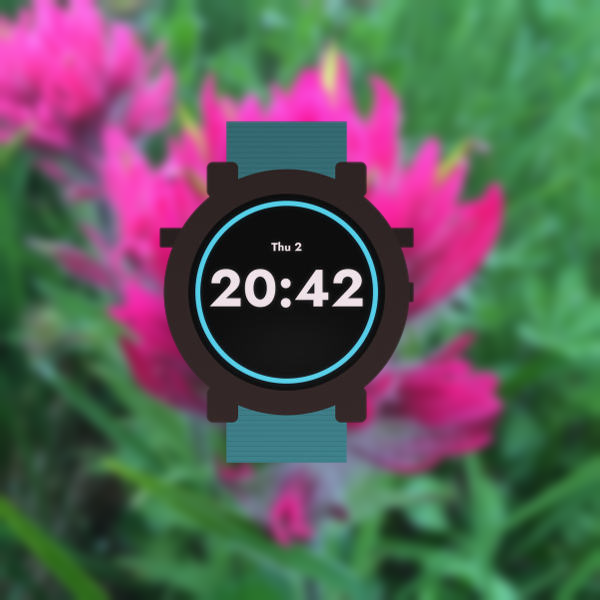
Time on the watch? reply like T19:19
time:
T20:42
